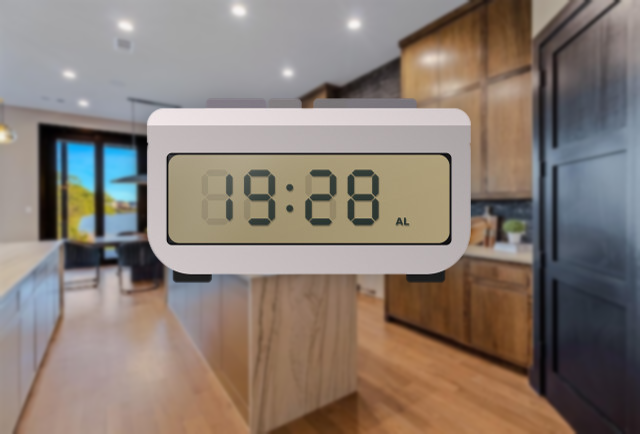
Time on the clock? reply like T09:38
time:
T19:28
